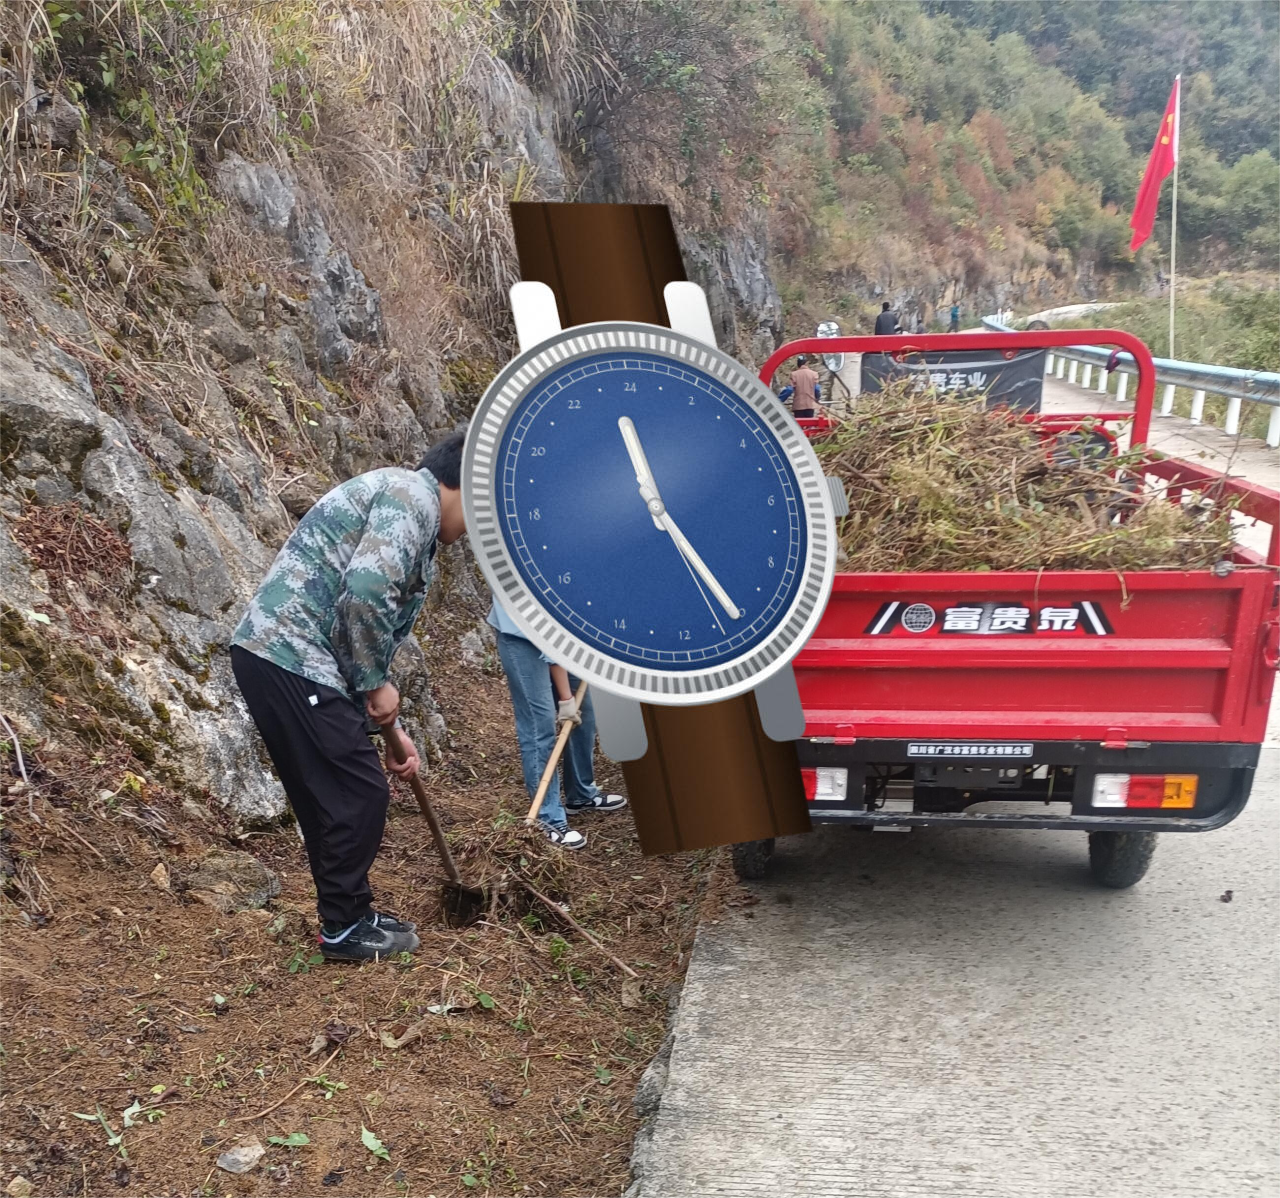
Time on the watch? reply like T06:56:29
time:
T23:25:27
